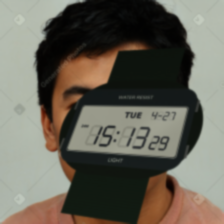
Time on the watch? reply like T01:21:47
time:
T15:13:29
